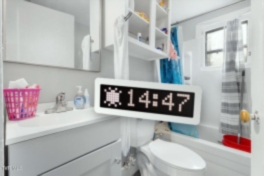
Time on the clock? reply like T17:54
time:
T14:47
